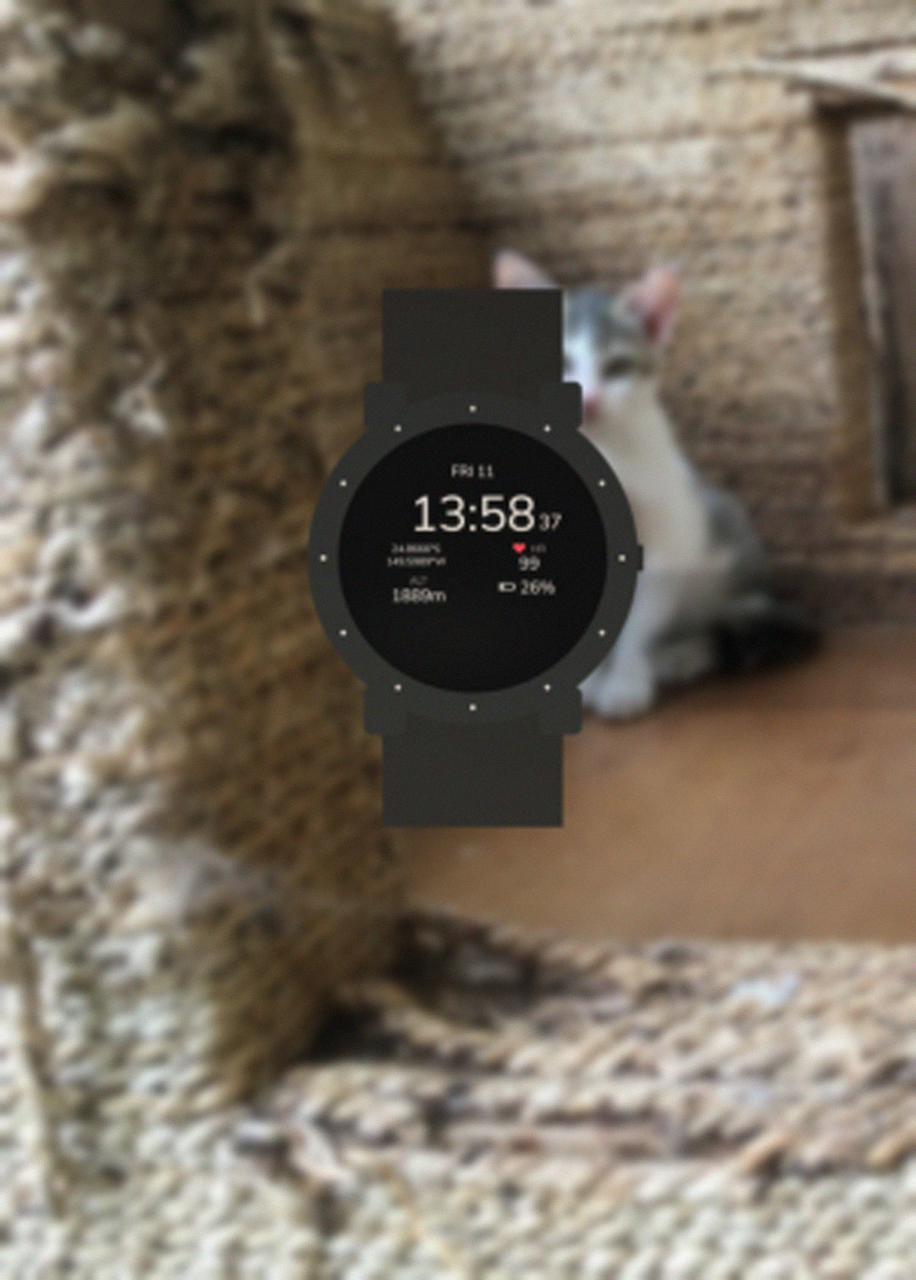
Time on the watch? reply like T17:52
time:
T13:58
